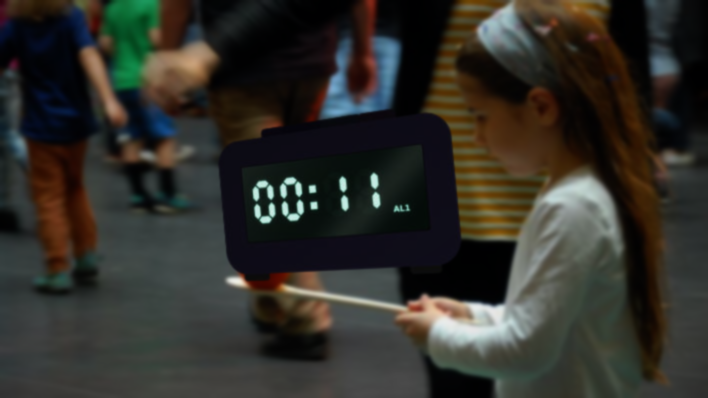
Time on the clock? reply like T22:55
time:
T00:11
